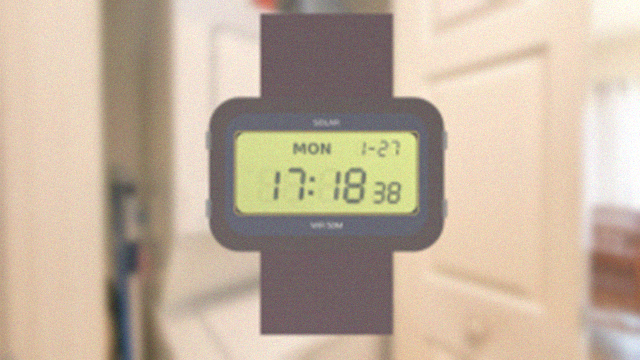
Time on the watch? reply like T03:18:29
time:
T17:18:38
